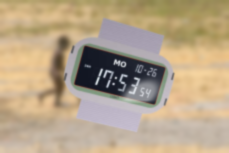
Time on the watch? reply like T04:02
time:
T17:53
